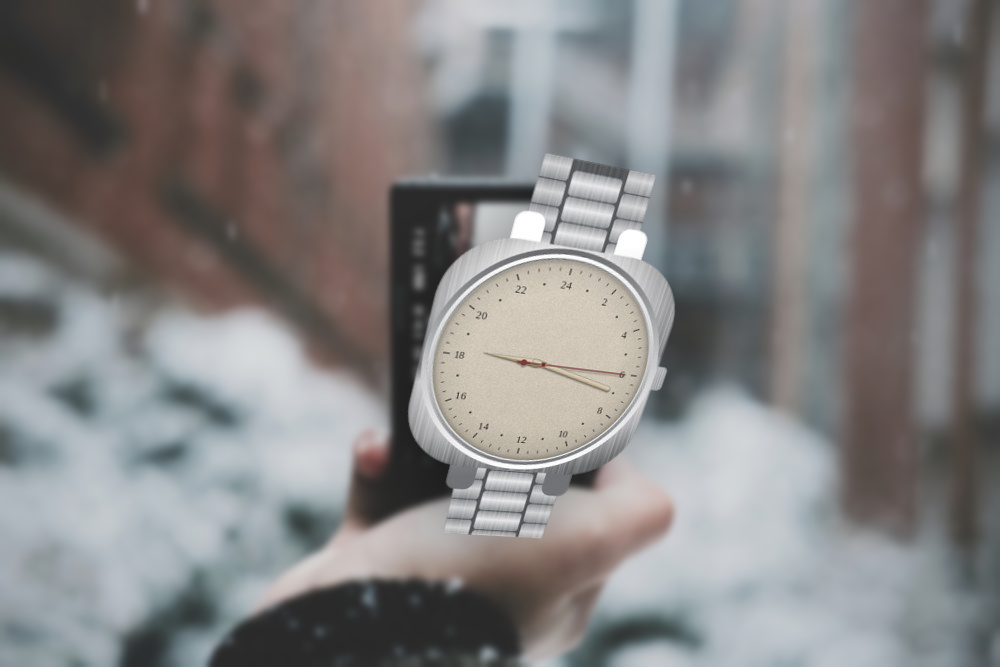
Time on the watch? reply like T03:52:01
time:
T18:17:15
